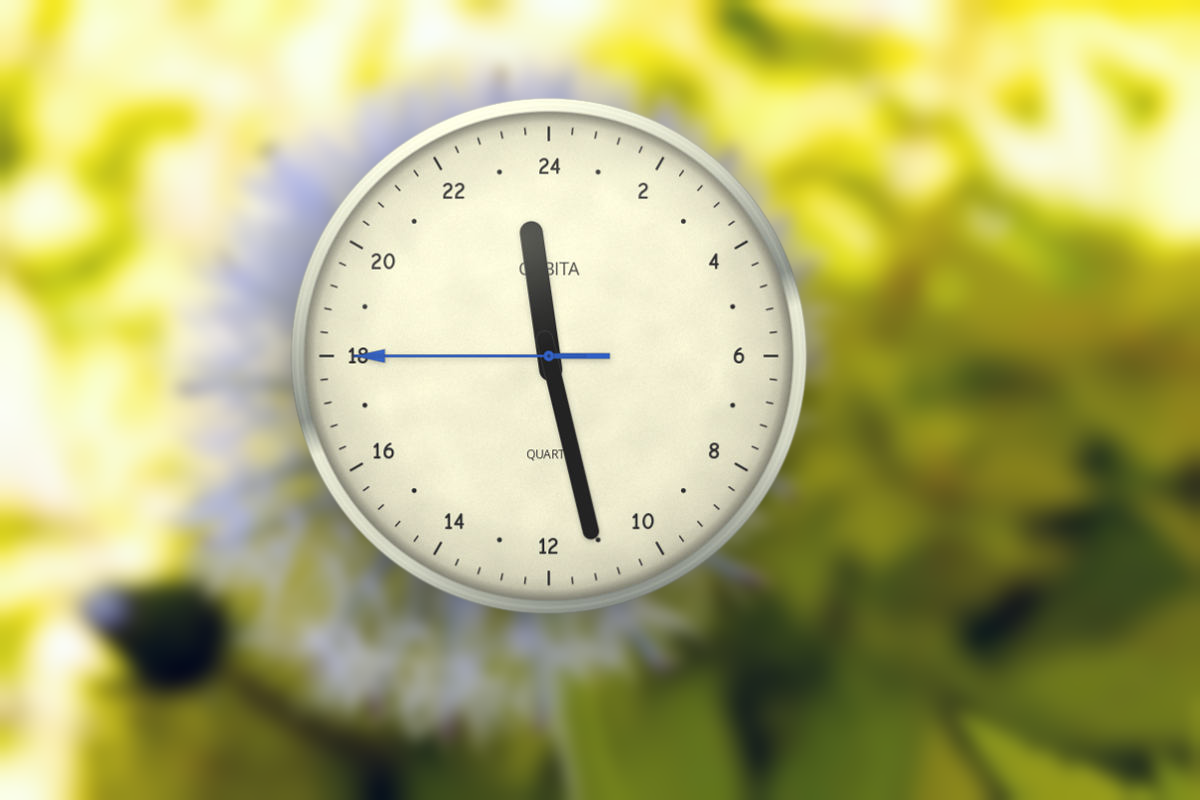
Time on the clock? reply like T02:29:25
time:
T23:27:45
